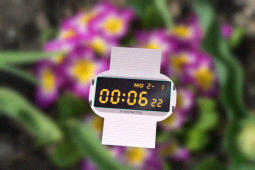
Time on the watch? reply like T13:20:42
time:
T00:06:22
